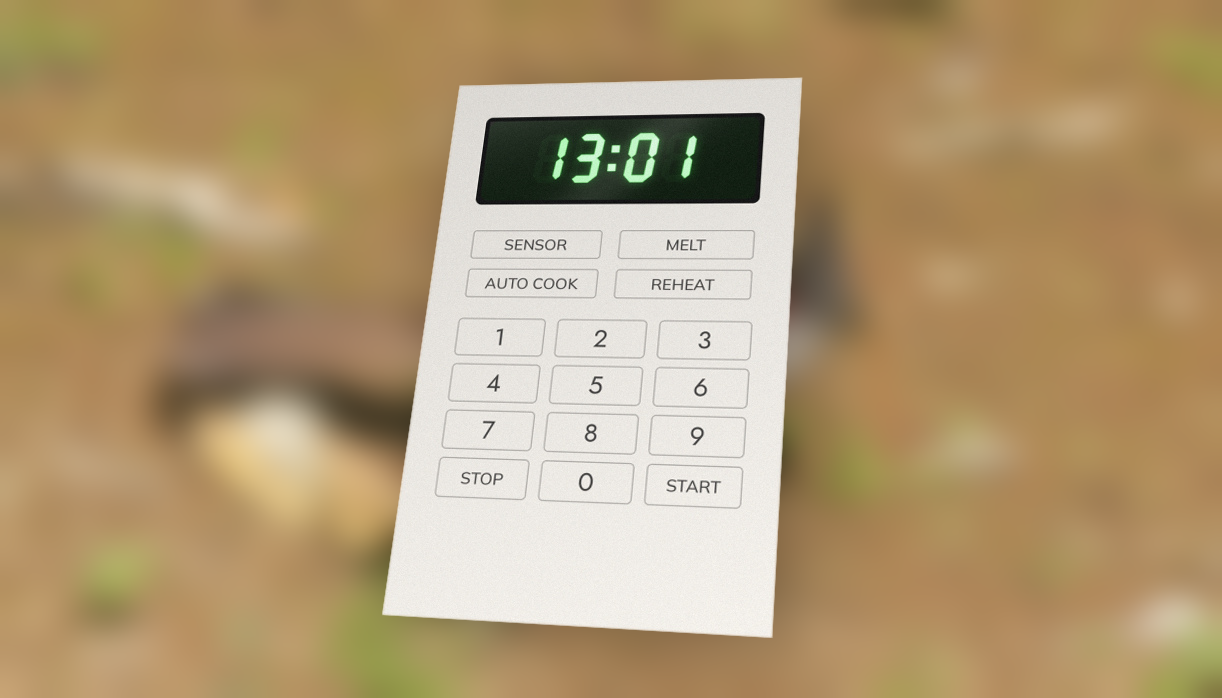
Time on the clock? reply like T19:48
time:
T13:01
